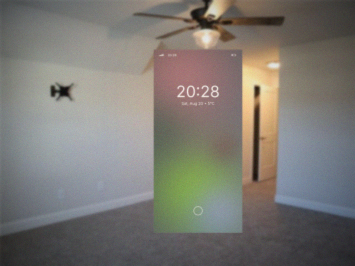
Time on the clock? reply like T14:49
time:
T20:28
